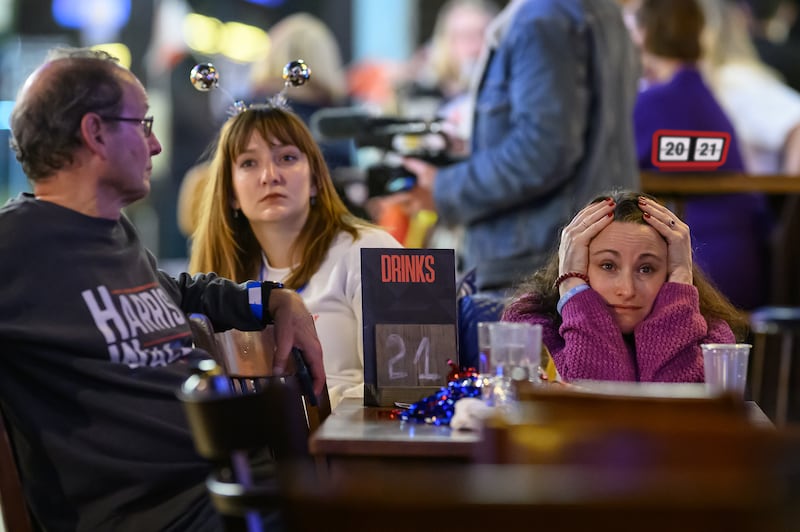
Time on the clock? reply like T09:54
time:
T20:21
